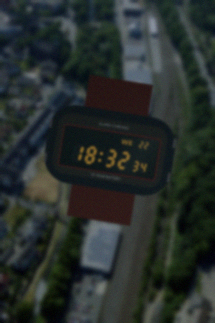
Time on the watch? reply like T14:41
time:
T18:32
